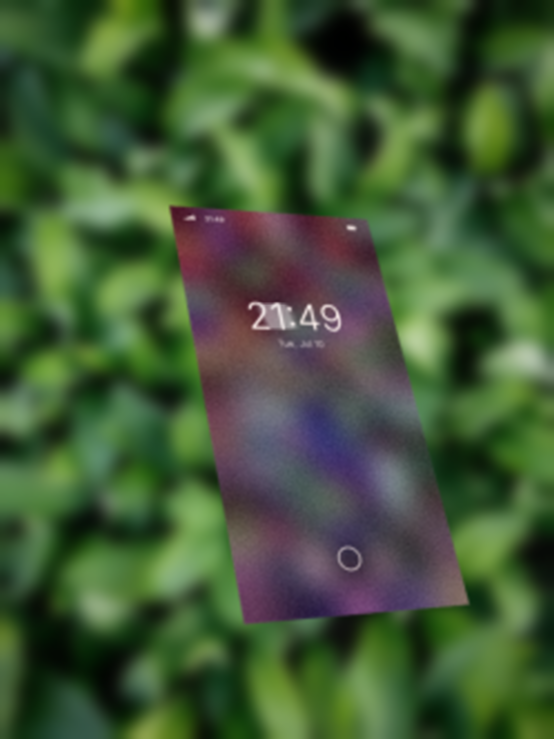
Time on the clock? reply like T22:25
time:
T21:49
